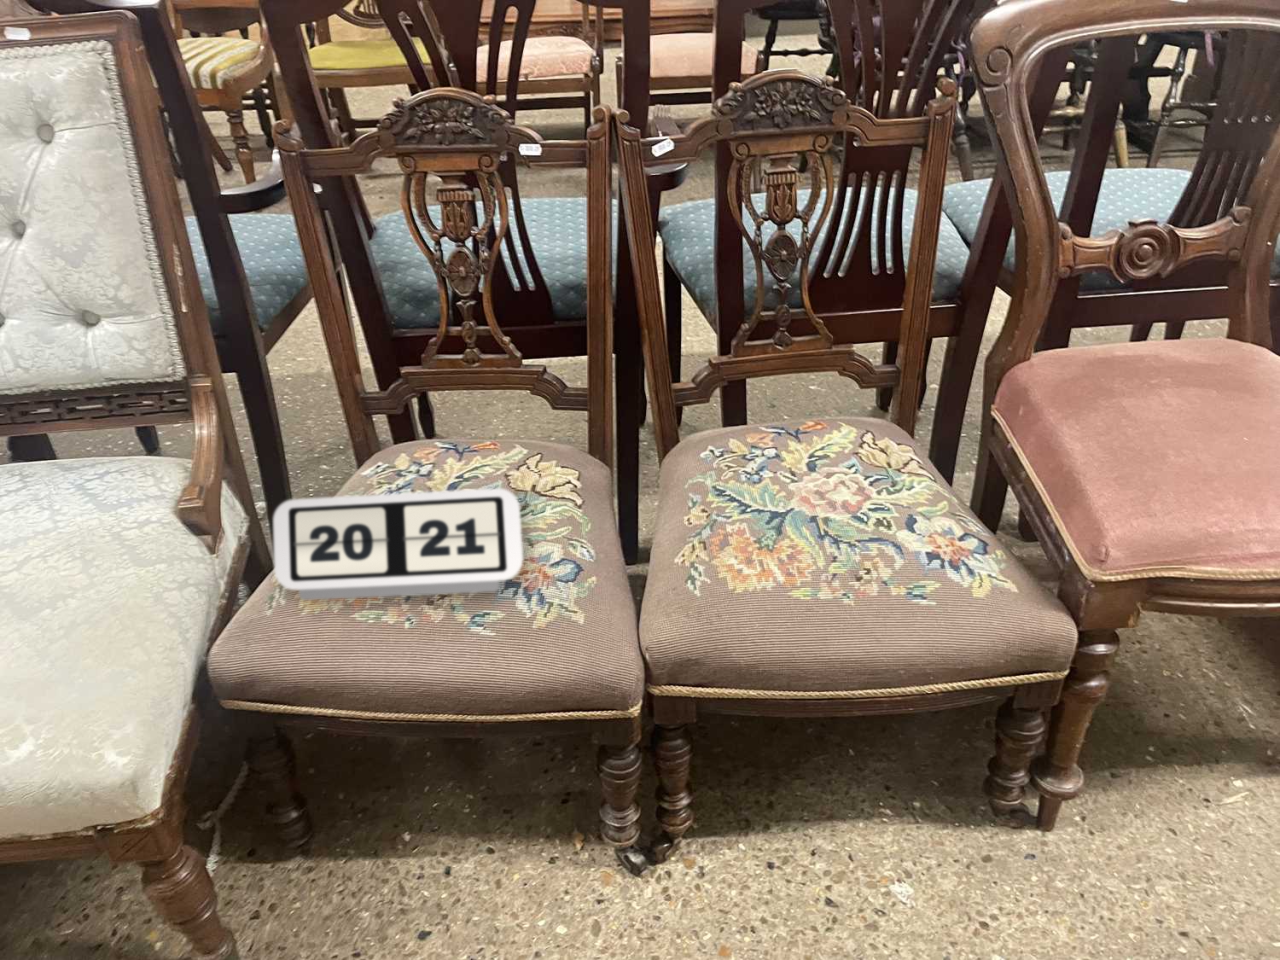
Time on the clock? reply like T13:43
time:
T20:21
